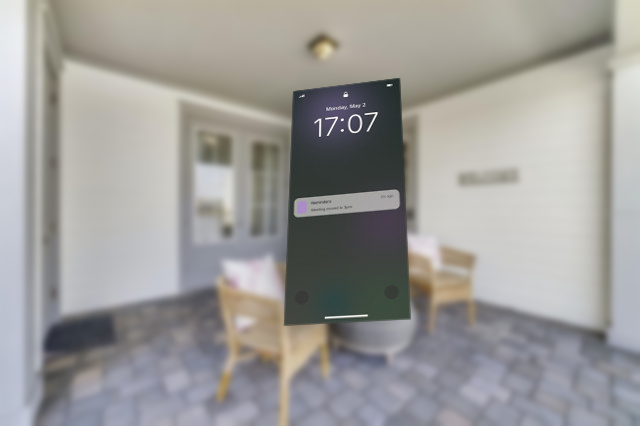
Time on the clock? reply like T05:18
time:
T17:07
